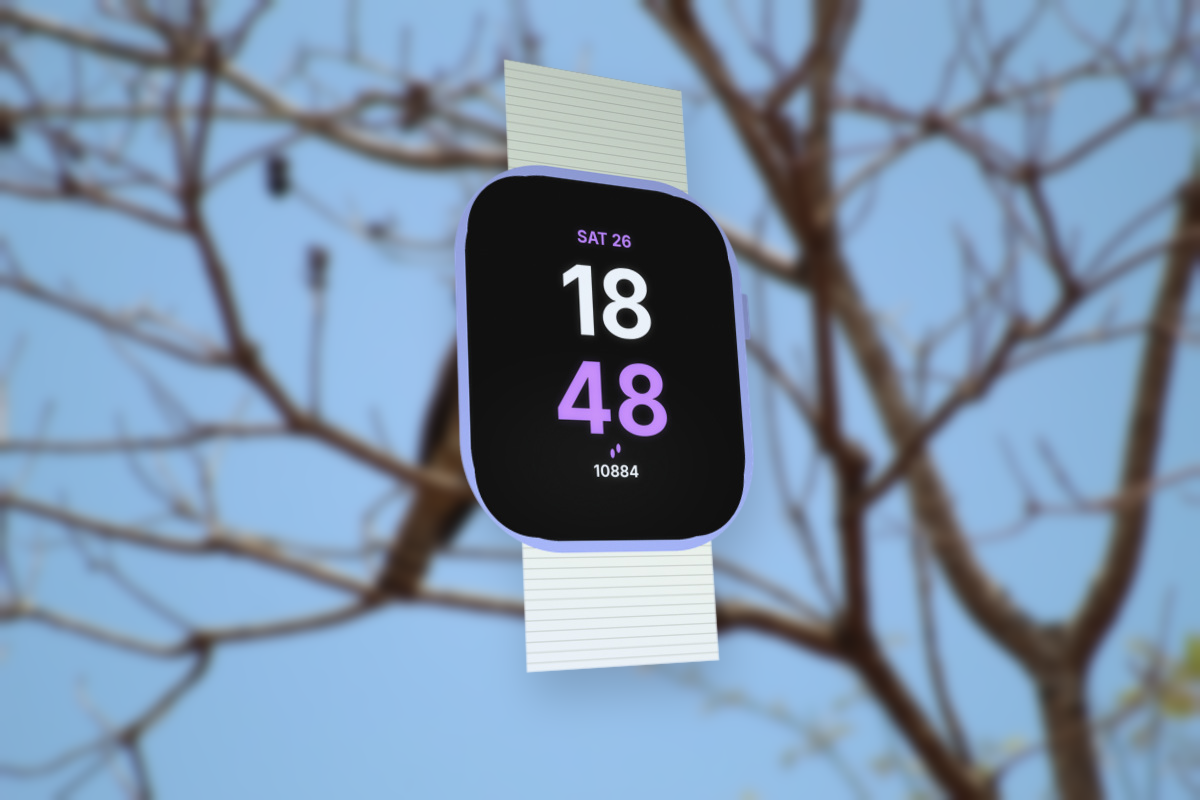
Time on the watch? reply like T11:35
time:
T18:48
